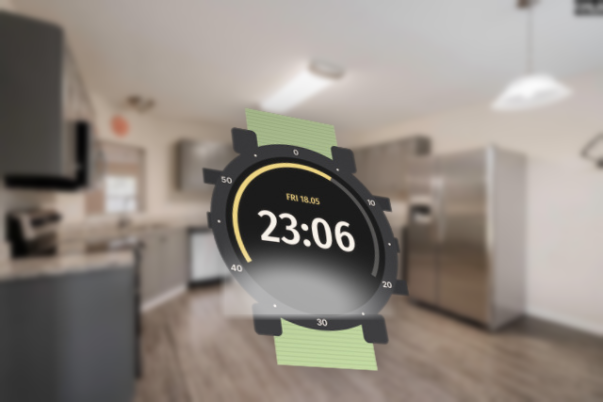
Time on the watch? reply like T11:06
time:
T23:06
